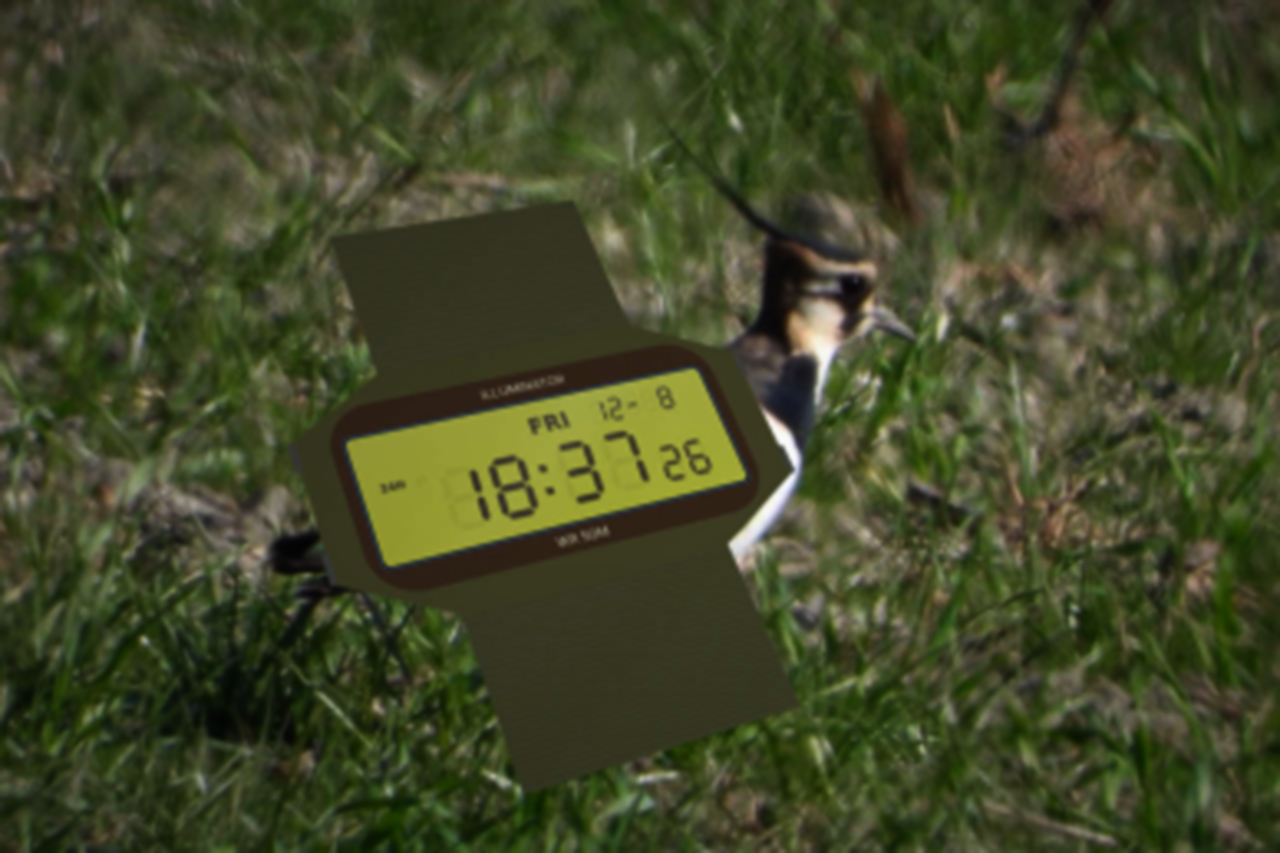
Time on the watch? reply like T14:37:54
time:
T18:37:26
